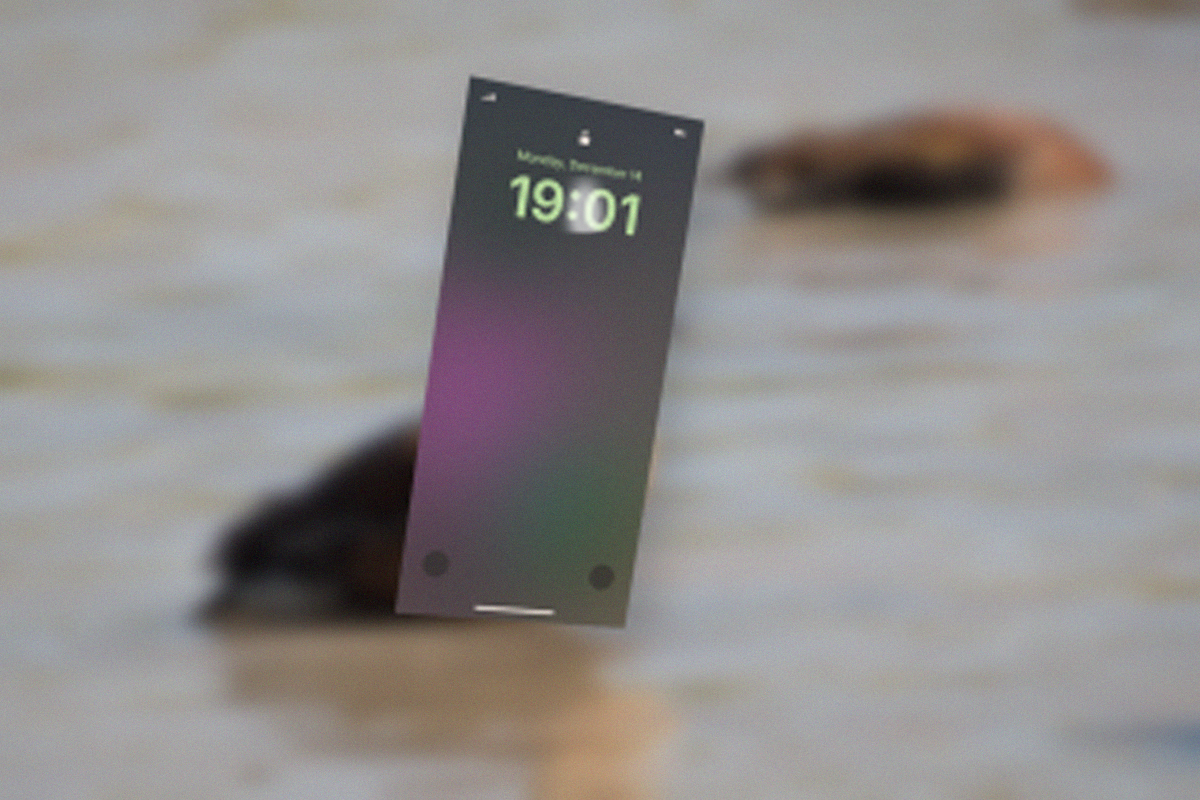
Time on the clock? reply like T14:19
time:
T19:01
